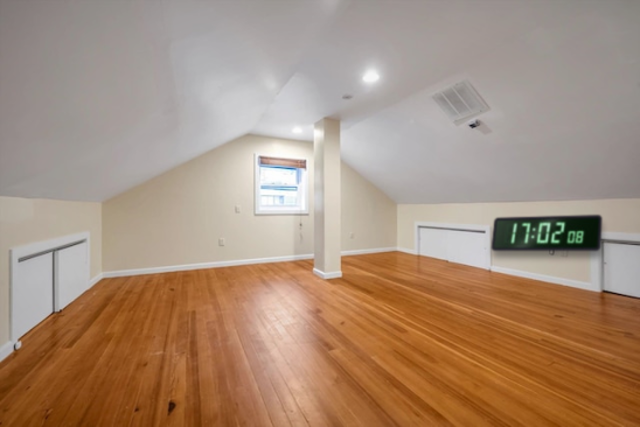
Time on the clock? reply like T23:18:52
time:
T17:02:08
